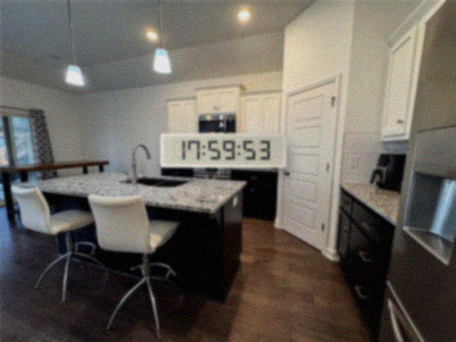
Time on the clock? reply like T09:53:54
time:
T17:59:53
